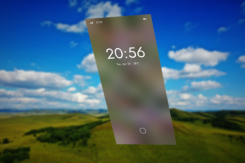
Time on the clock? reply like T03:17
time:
T20:56
